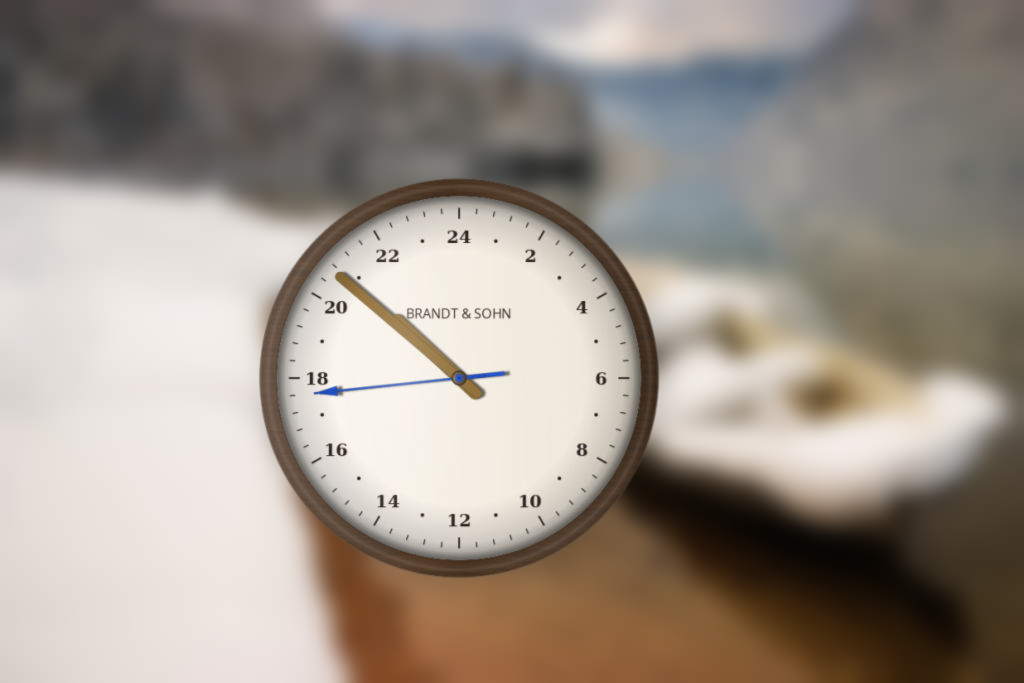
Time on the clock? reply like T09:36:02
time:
T20:51:44
